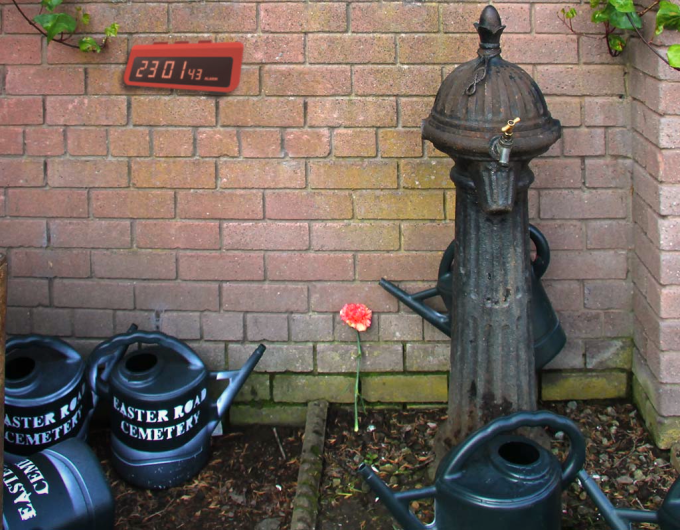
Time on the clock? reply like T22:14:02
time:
T23:01:43
